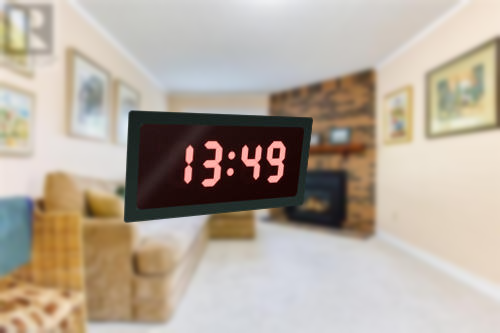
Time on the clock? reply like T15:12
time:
T13:49
